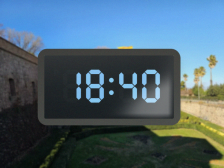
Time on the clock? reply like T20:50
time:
T18:40
